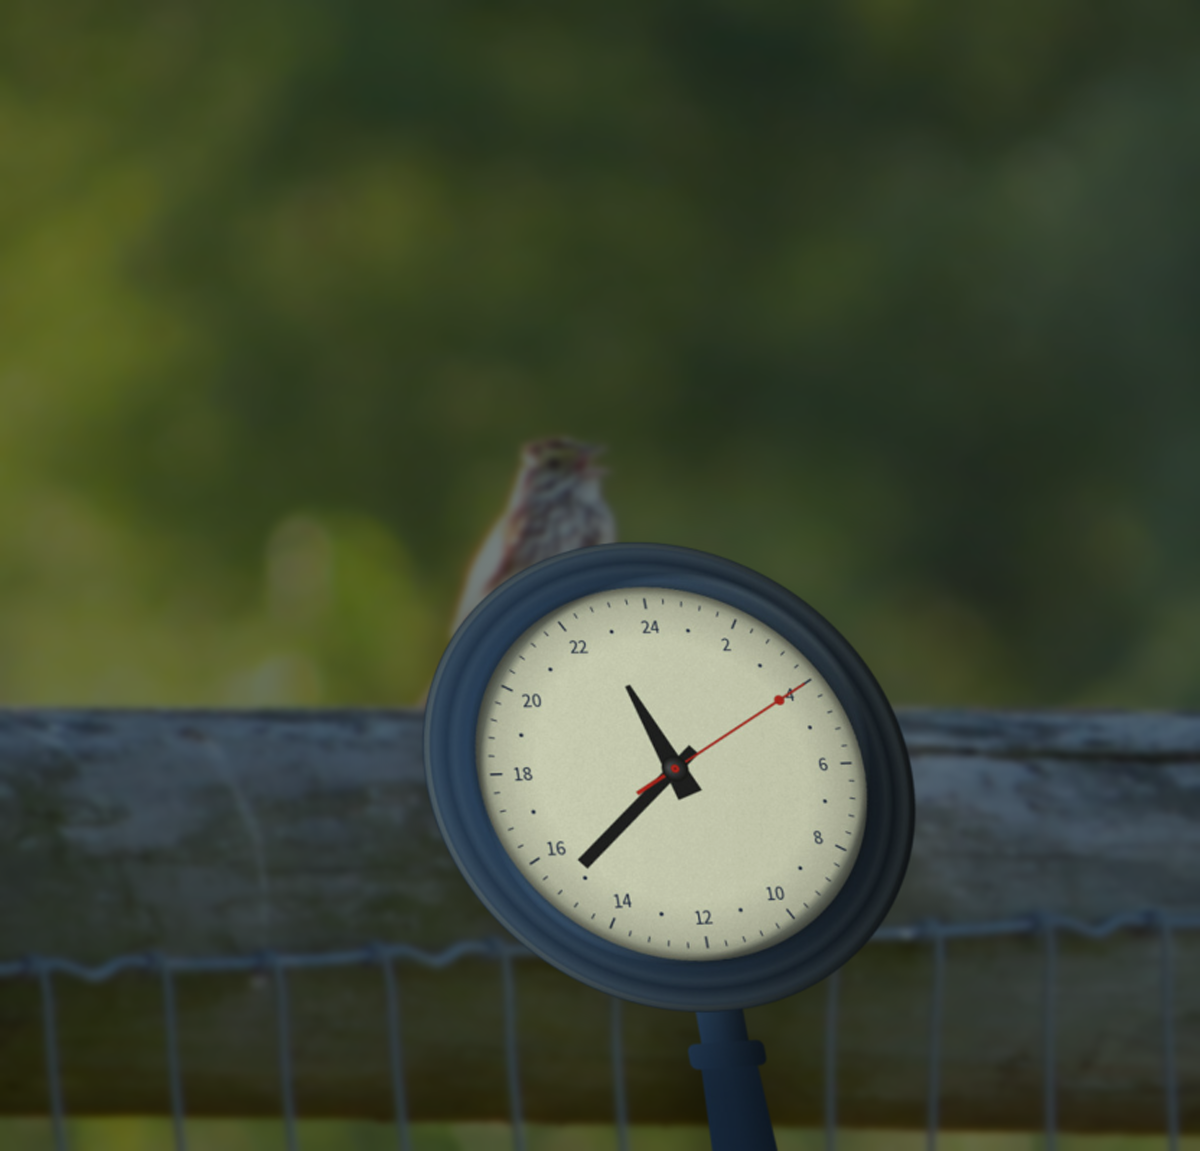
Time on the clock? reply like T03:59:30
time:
T22:38:10
